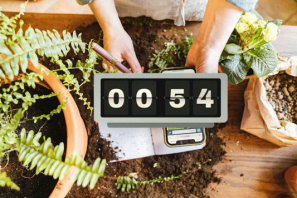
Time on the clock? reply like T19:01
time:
T00:54
